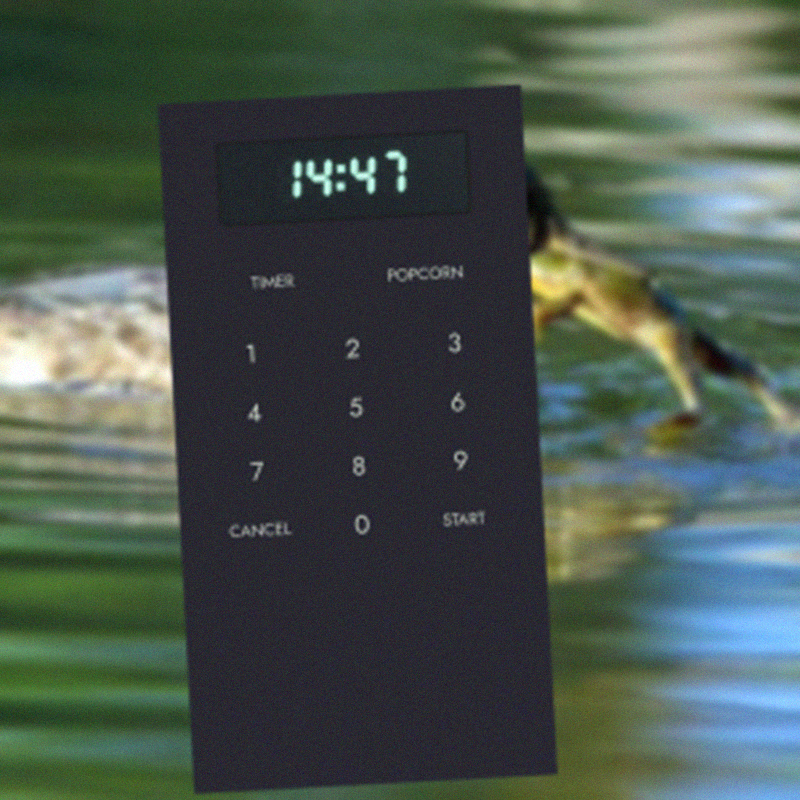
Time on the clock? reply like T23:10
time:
T14:47
